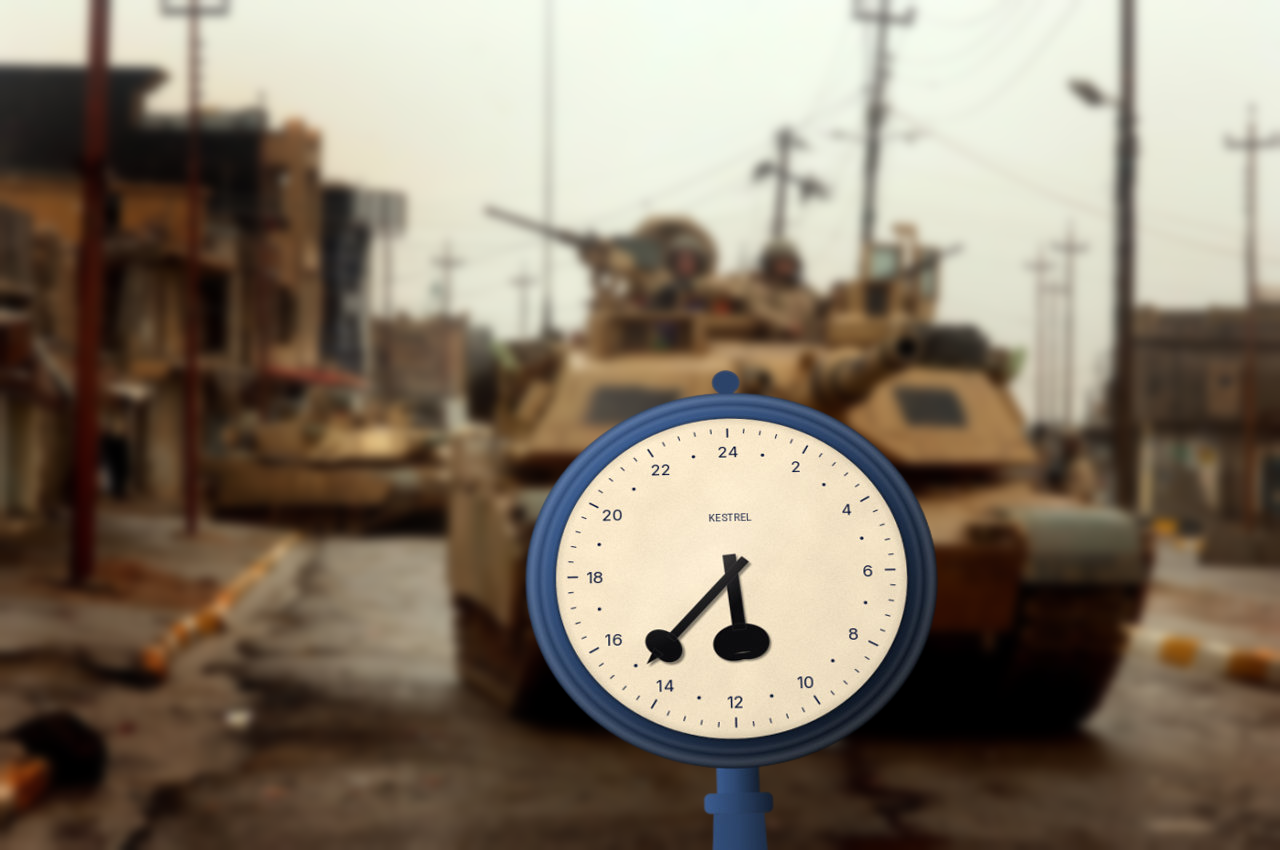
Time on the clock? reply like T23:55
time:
T11:37
